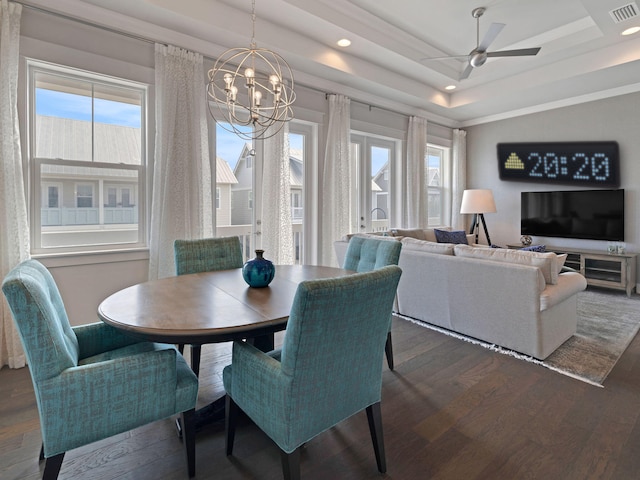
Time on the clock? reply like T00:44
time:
T20:20
